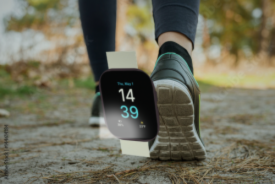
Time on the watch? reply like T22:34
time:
T14:39
